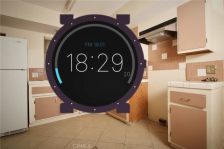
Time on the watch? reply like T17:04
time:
T18:29
